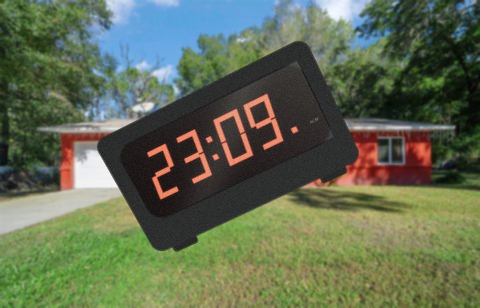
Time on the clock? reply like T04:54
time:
T23:09
